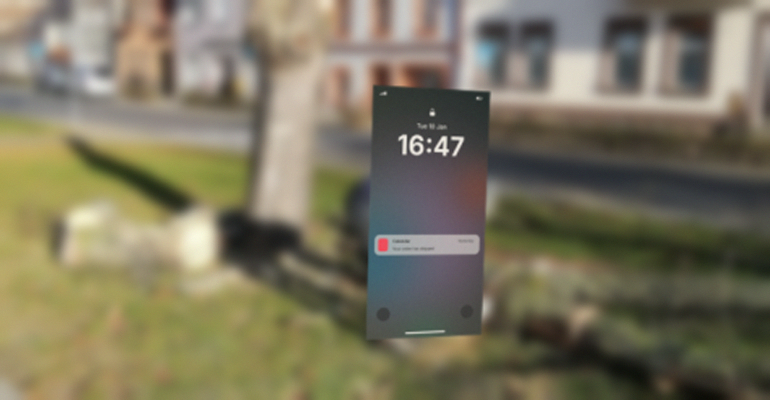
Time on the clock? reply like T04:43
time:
T16:47
